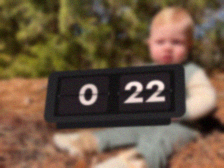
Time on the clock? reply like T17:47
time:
T00:22
